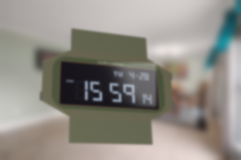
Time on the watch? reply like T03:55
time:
T15:59
